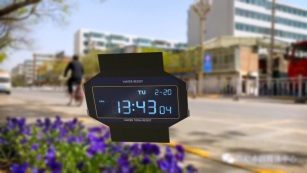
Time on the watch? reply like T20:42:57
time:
T13:43:04
